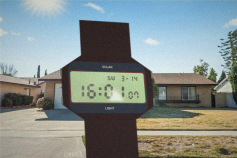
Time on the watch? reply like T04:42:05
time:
T16:01:07
